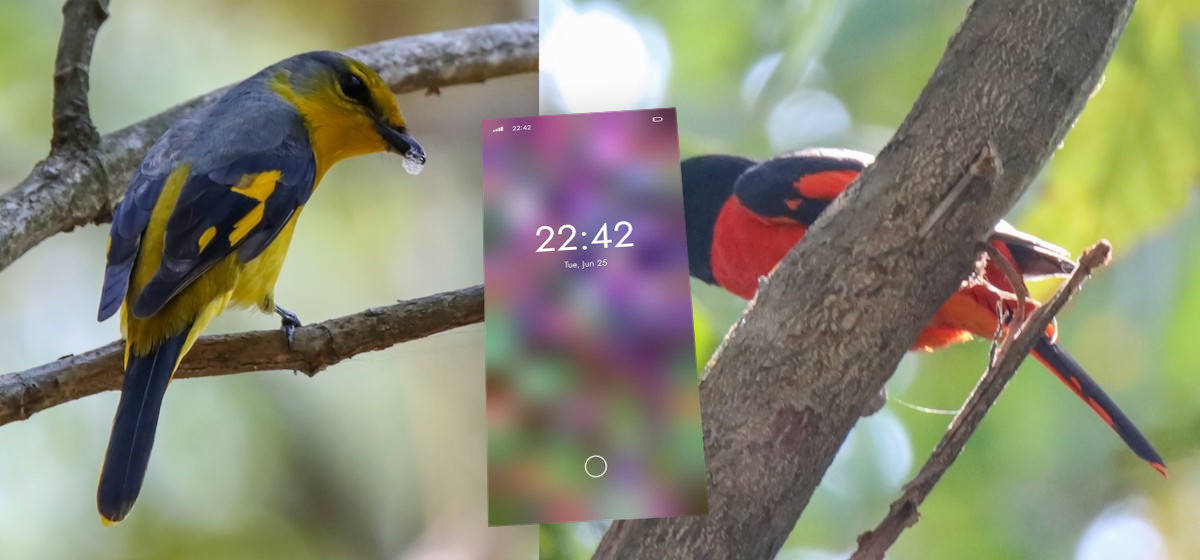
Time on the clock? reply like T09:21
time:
T22:42
